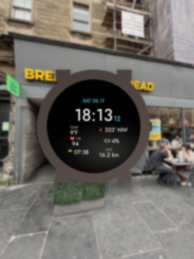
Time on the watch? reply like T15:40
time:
T18:13
